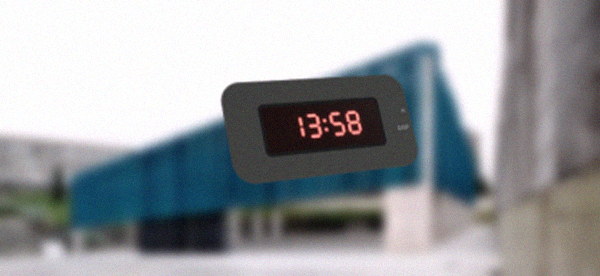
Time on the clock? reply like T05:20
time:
T13:58
